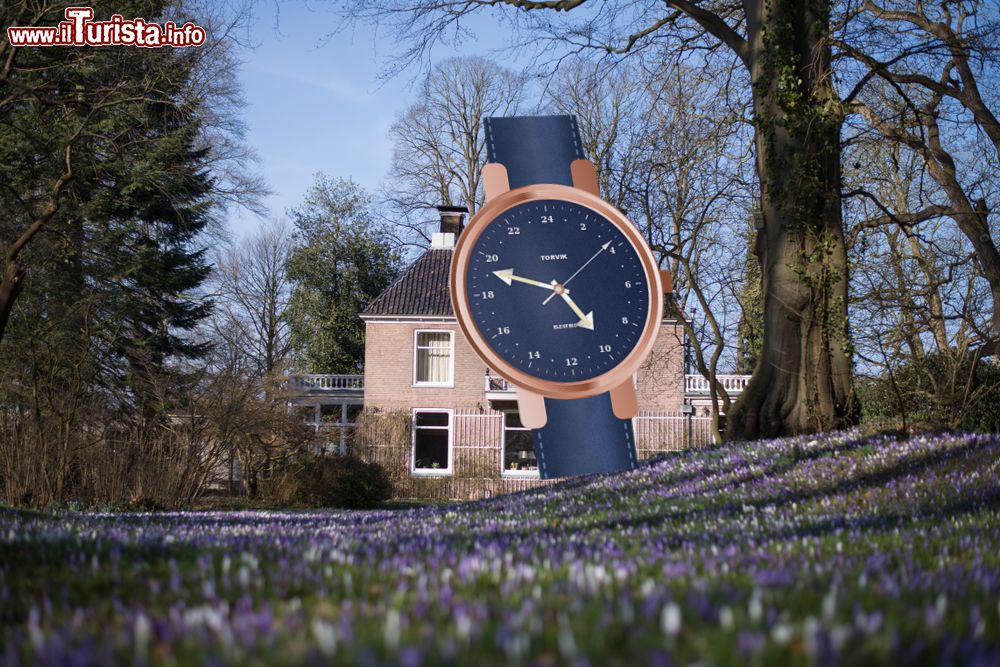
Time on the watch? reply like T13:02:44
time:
T09:48:09
